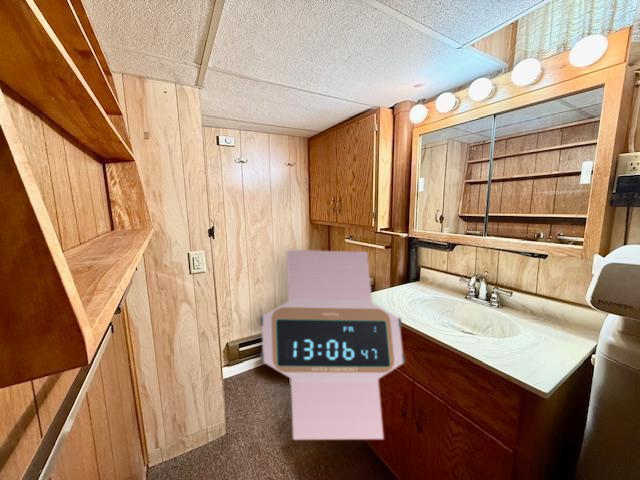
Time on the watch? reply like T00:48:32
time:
T13:06:47
